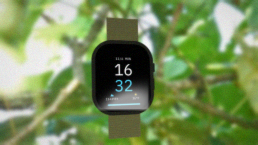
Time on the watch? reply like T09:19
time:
T16:32
